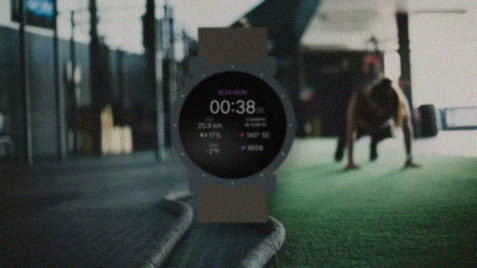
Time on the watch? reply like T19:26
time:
T00:38
